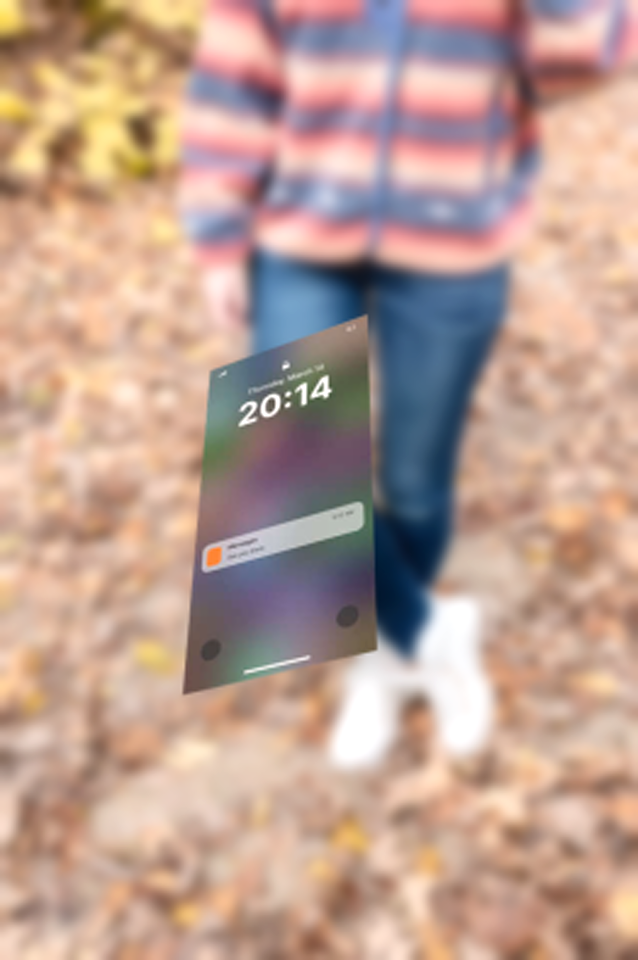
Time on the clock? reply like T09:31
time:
T20:14
